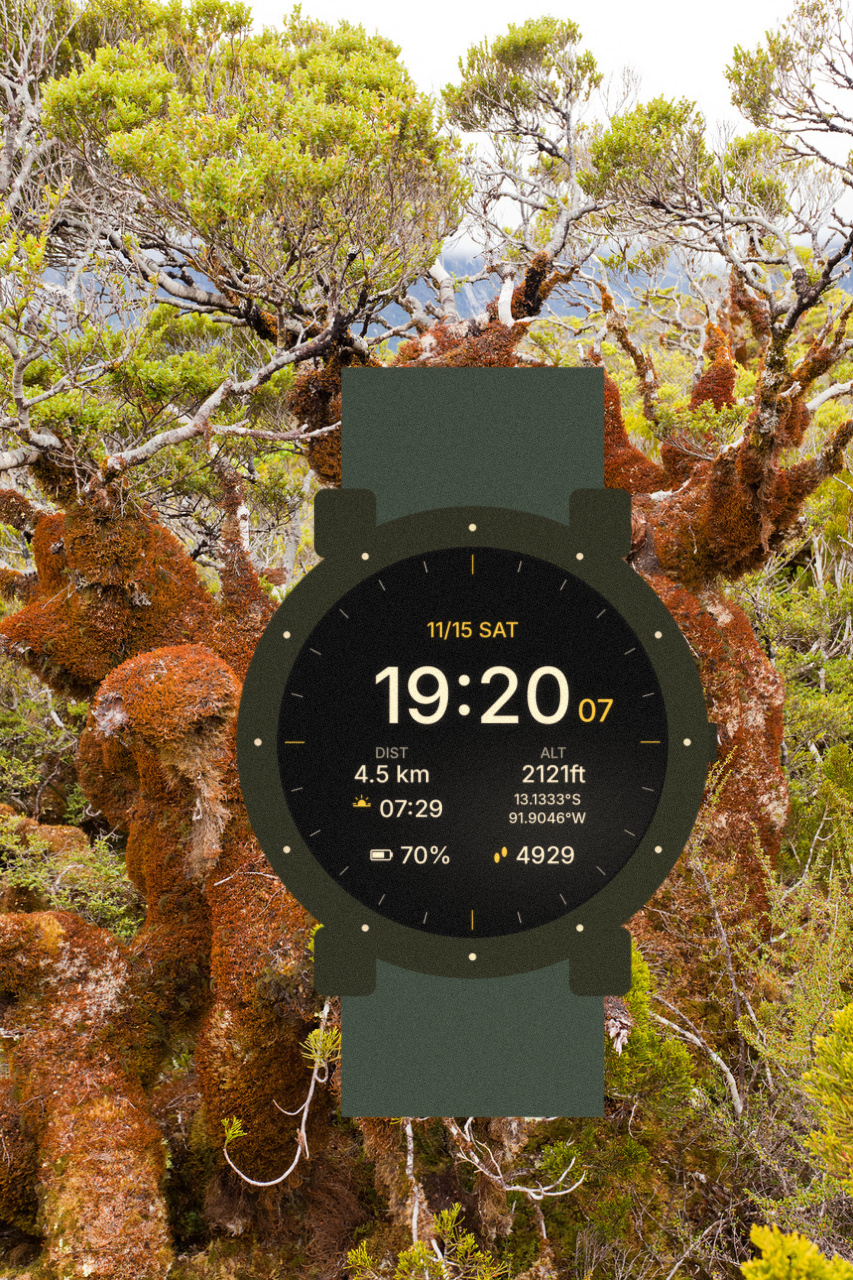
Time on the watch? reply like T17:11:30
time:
T19:20:07
